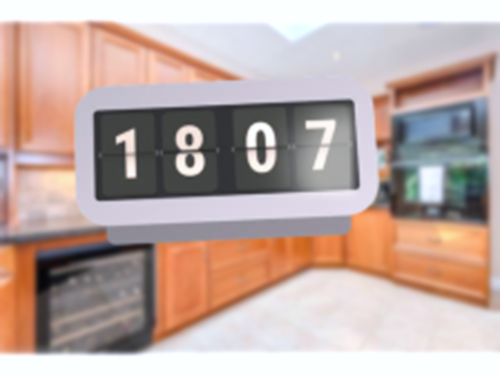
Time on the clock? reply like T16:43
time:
T18:07
